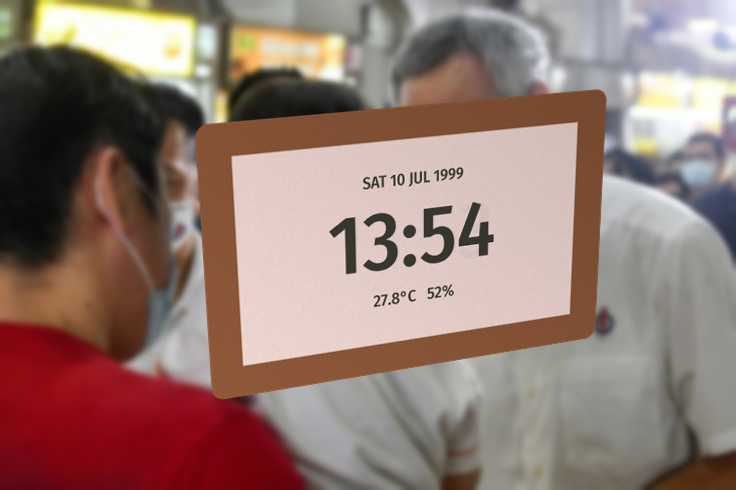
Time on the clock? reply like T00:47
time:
T13:54
